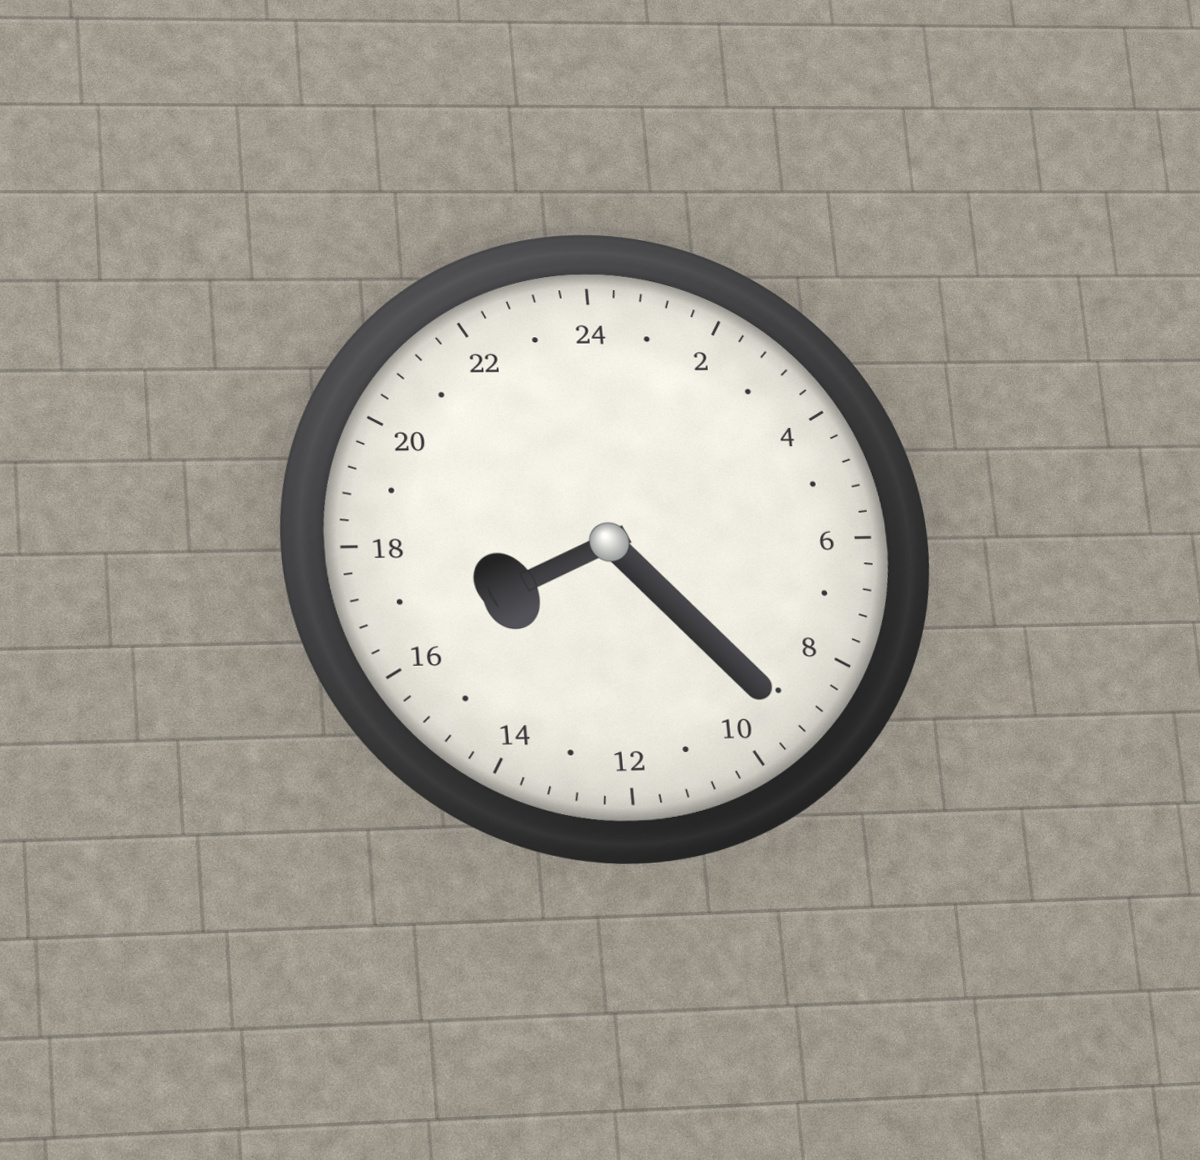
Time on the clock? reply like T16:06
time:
T16:23
